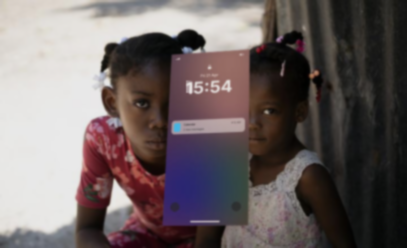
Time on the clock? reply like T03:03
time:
T15:54
